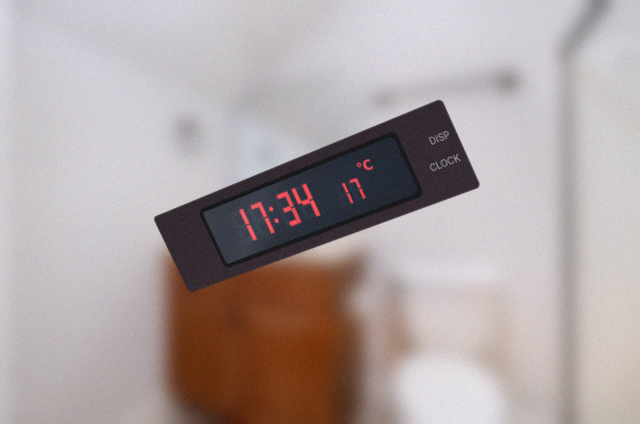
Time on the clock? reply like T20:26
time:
T17:34
